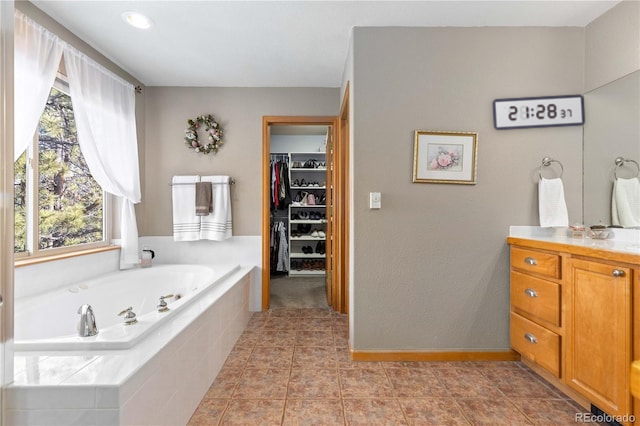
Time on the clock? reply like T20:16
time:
T21:28
